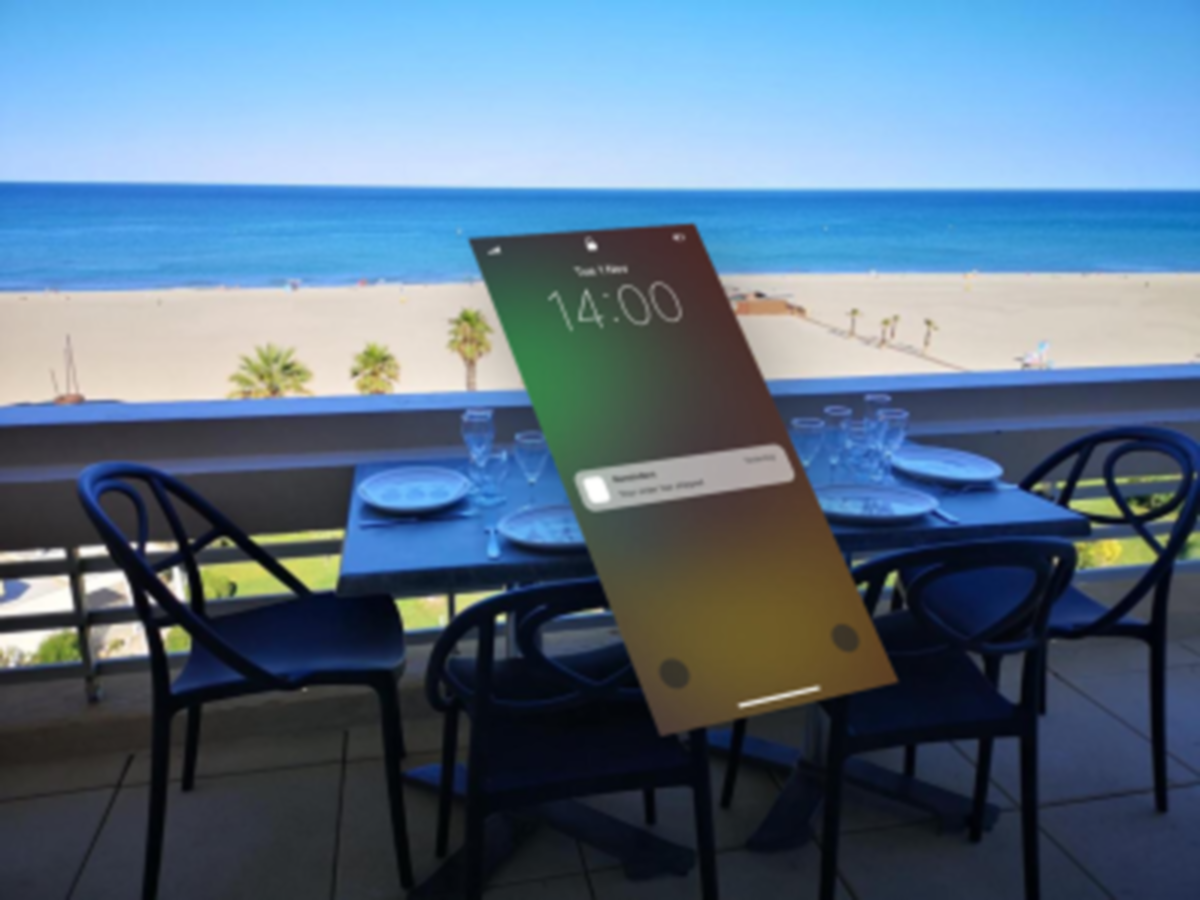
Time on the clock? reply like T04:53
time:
T14:00
